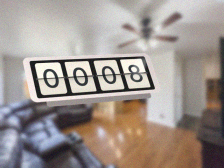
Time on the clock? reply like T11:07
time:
T00:08
